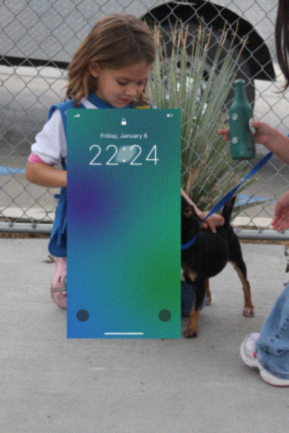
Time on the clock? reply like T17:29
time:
T22:24
